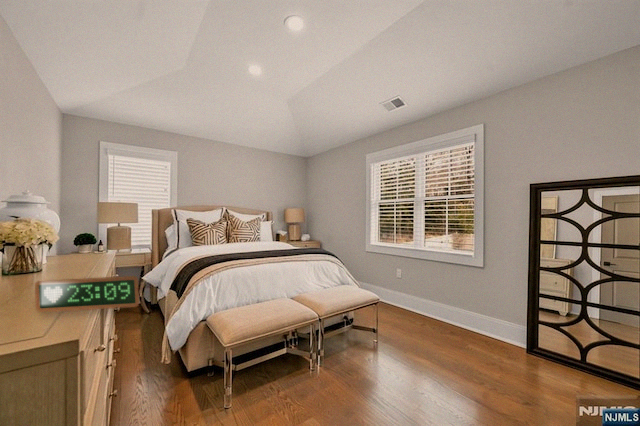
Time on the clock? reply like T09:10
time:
T23:09
